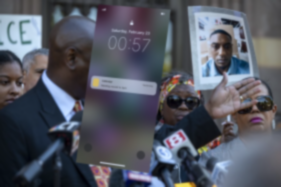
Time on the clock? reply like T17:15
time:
T00:57
